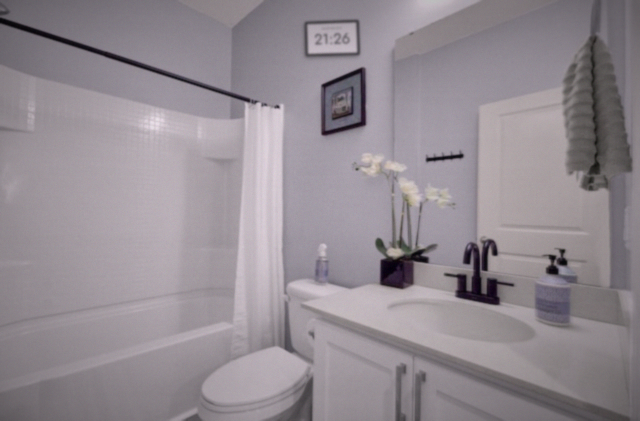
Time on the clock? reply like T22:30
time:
T21:26
